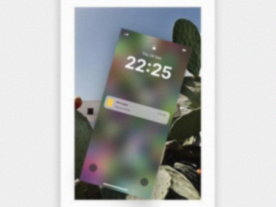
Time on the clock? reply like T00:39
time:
T22:25
